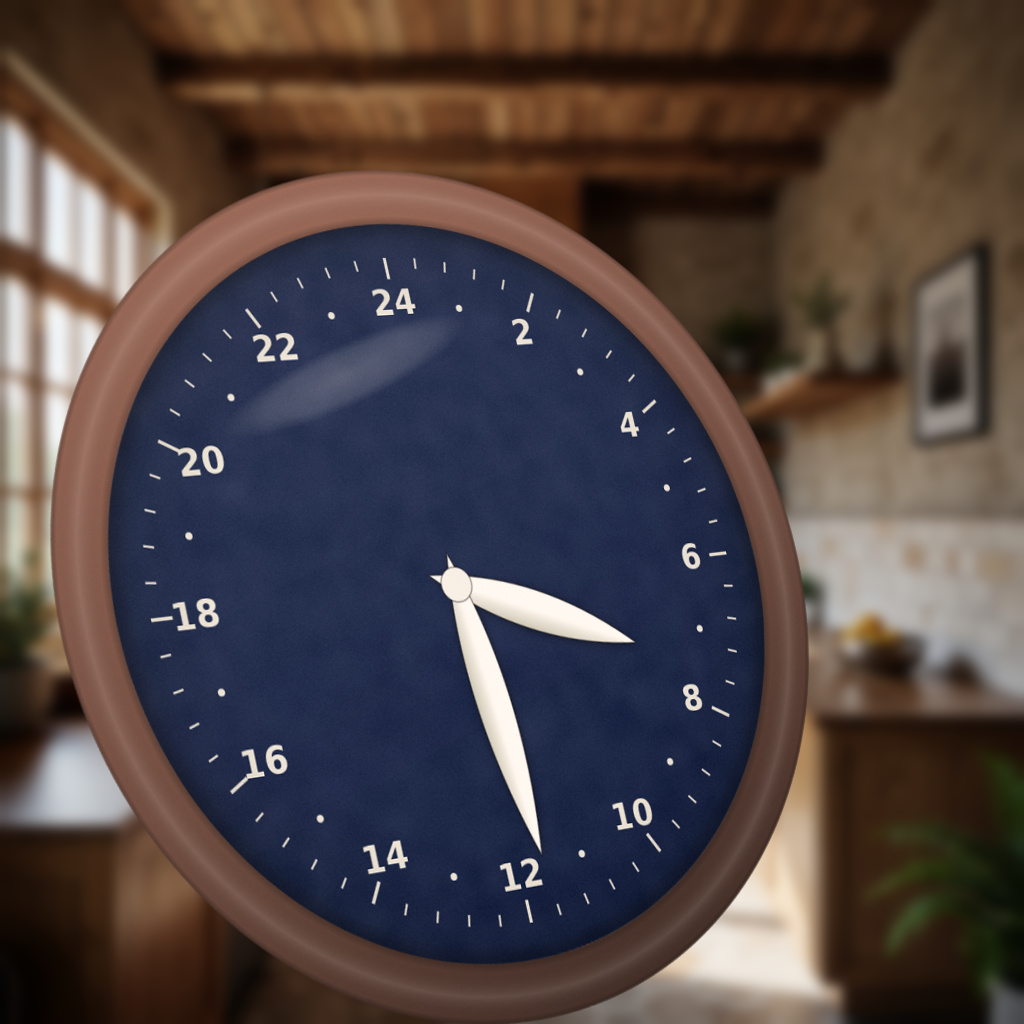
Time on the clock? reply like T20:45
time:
T07:29
